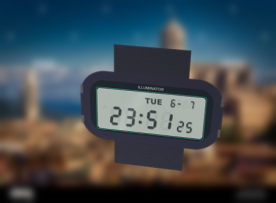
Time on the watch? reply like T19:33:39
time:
T23:51:25
